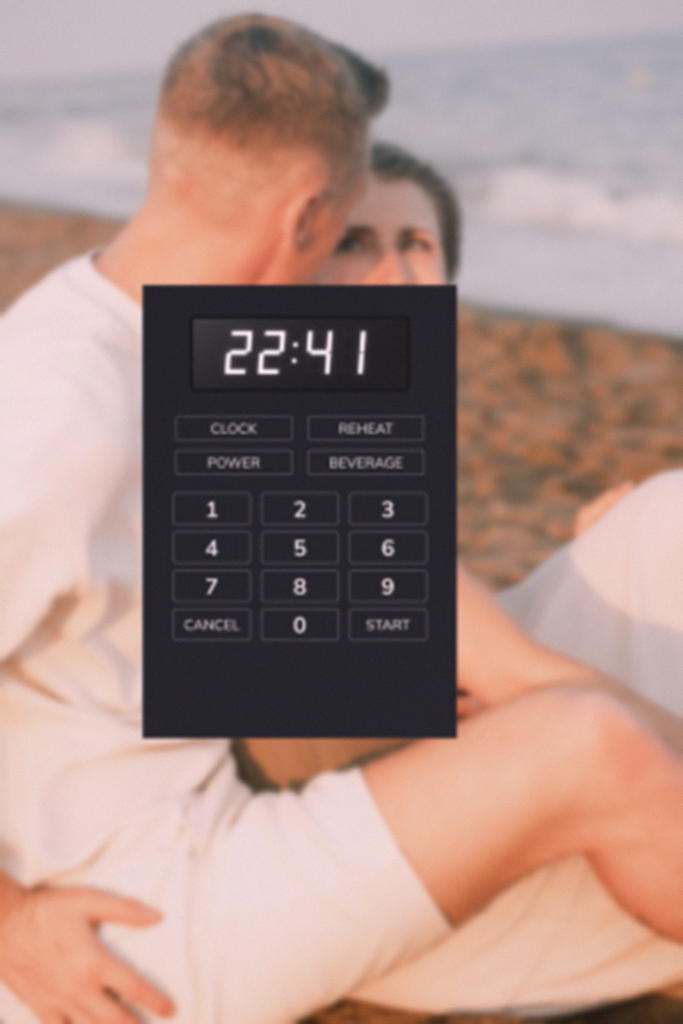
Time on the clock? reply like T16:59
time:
T22:41
